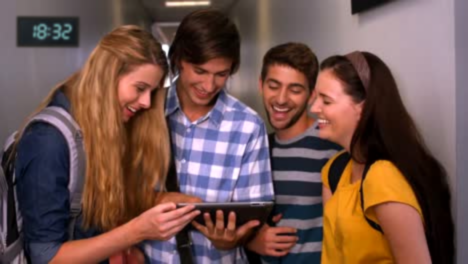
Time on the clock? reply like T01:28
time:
T18:32
